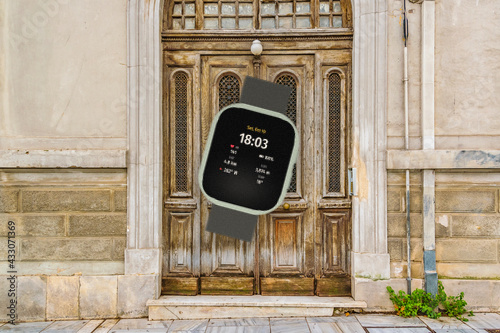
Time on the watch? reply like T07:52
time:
T18:03
